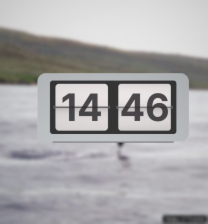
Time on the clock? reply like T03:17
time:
T14:46
